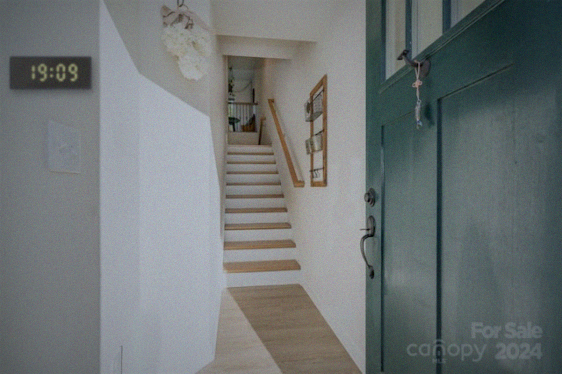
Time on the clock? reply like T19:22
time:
T19:09
